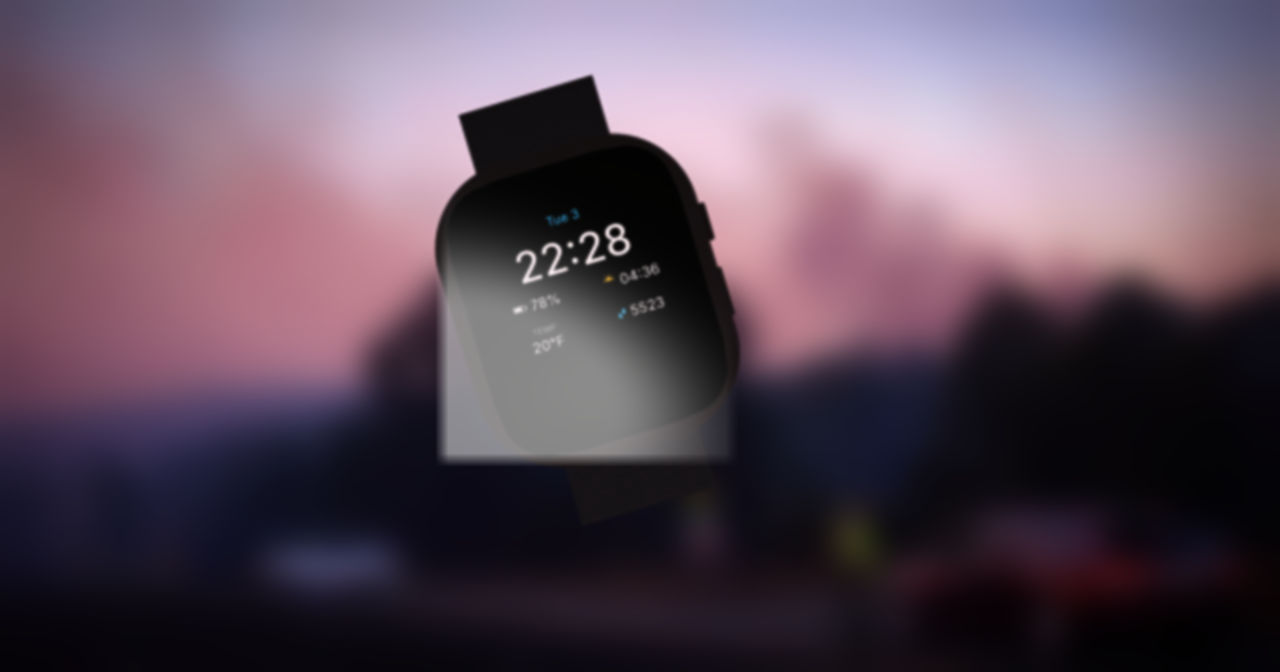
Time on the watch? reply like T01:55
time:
T22:28
